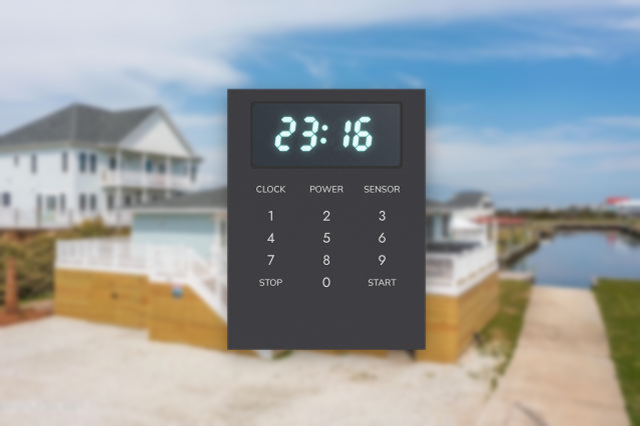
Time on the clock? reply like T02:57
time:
T23:16
